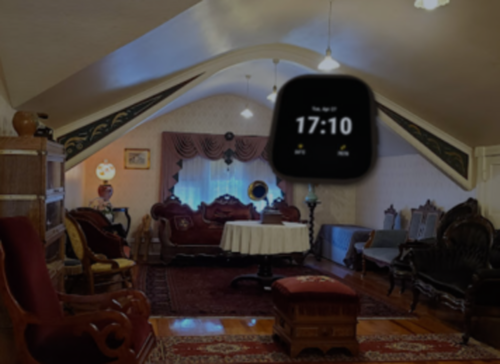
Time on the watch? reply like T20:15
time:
T17:10
